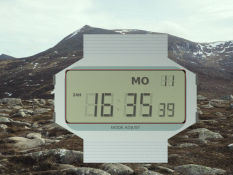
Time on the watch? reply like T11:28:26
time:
T16:35:39
